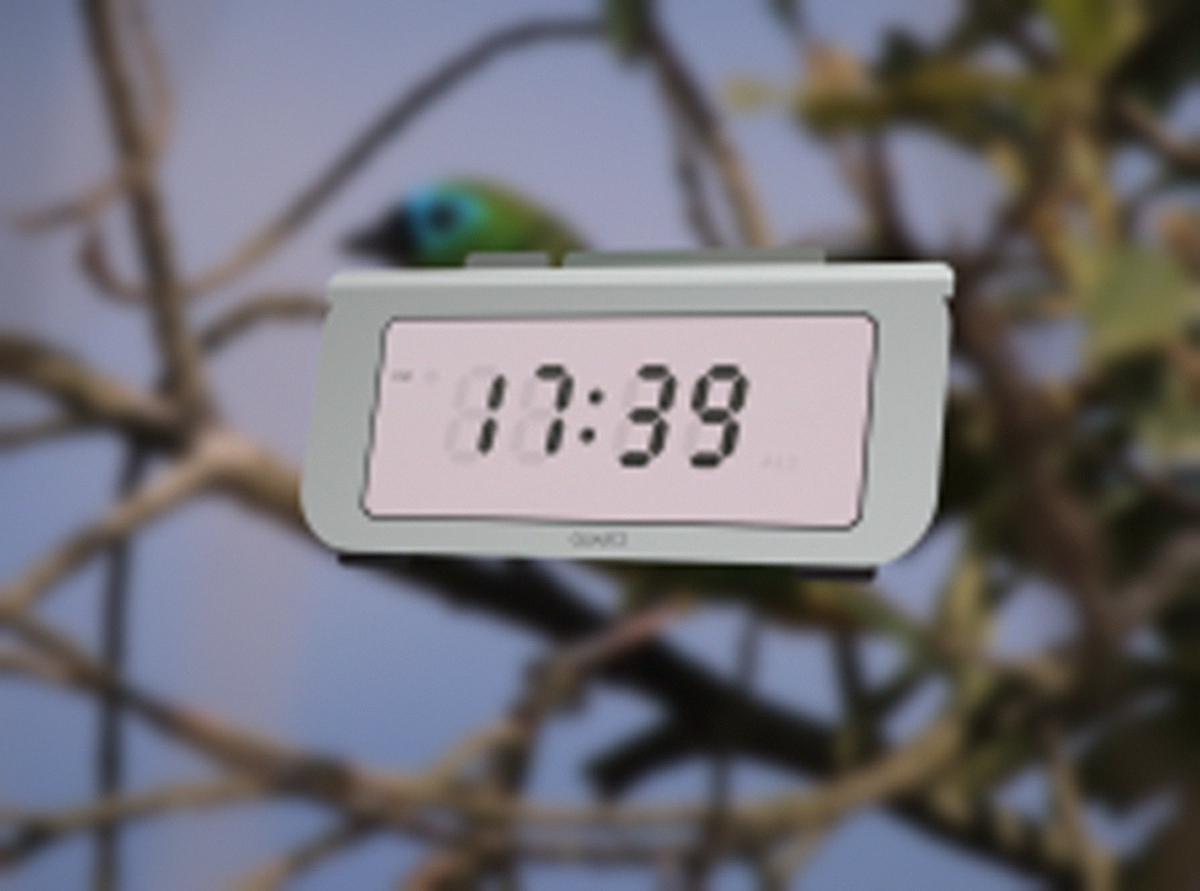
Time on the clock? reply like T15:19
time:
T17:39
